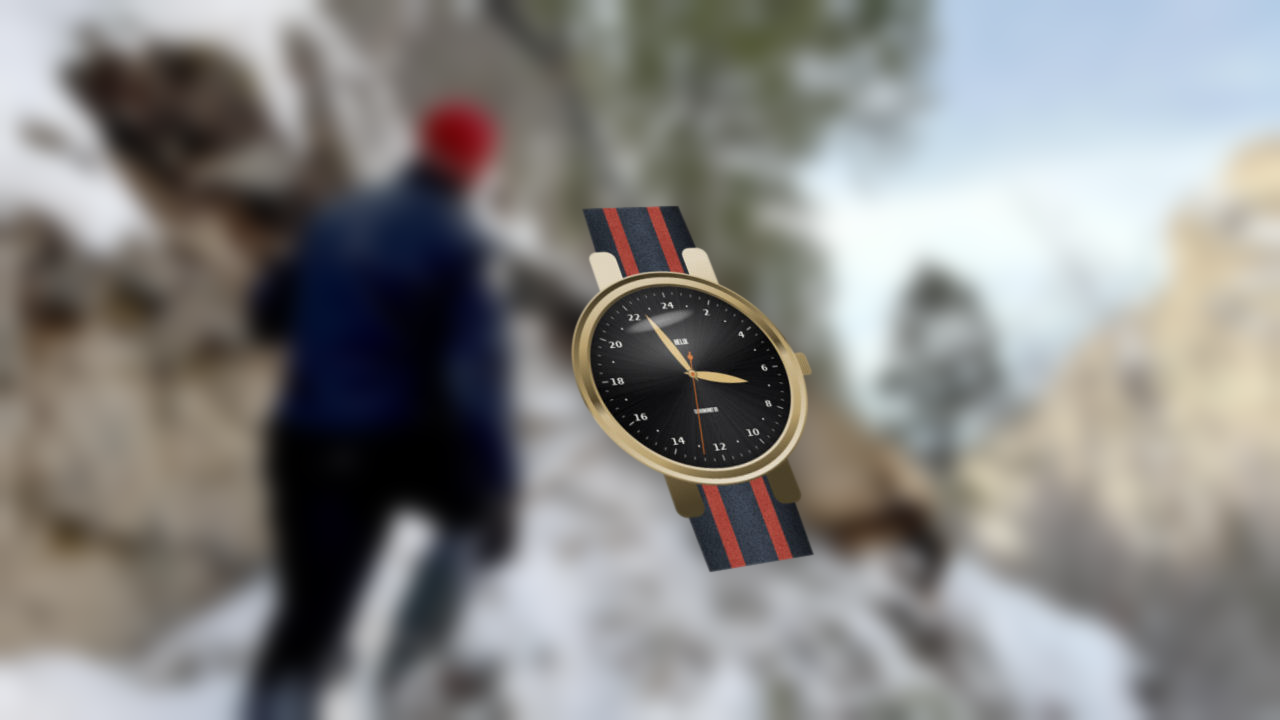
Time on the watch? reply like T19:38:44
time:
T06:56:32
